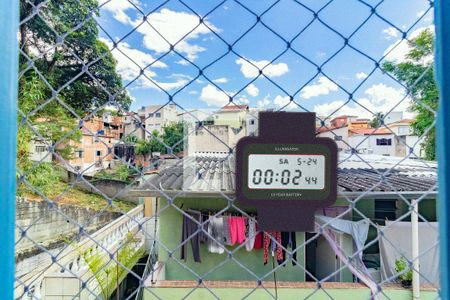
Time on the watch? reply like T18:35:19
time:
T00:02:44
